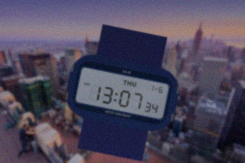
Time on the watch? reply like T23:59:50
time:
T13:07:34
